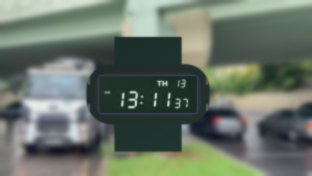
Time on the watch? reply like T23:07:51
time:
T13:11:37
